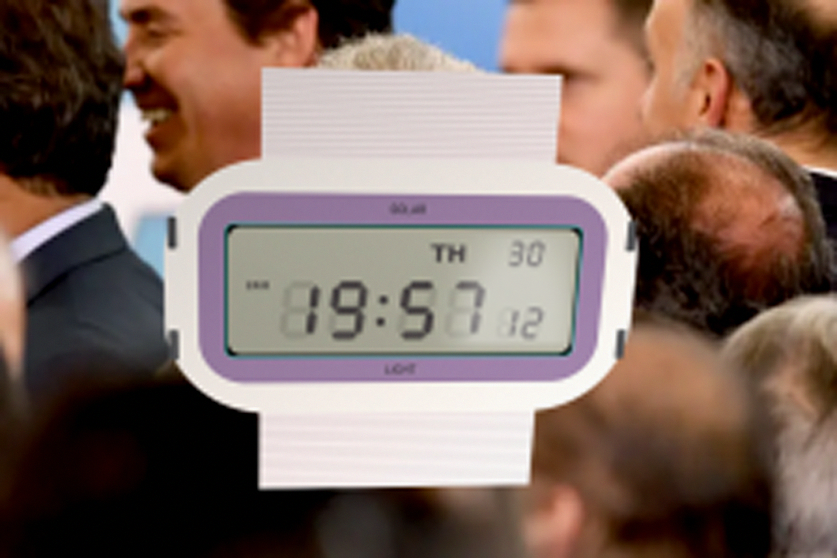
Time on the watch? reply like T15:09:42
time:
T19:57:12
